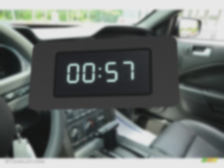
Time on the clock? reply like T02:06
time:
T00:57
